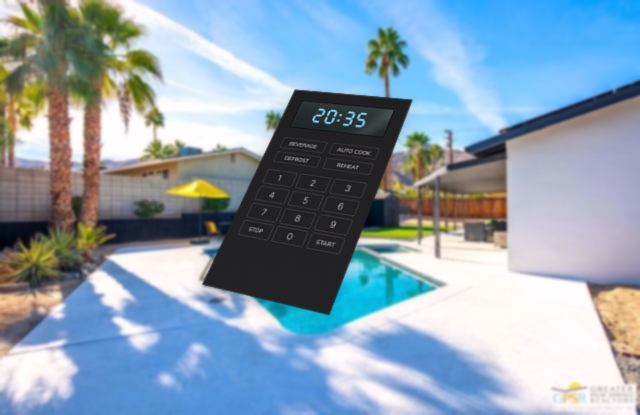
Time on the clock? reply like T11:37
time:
T20:35
